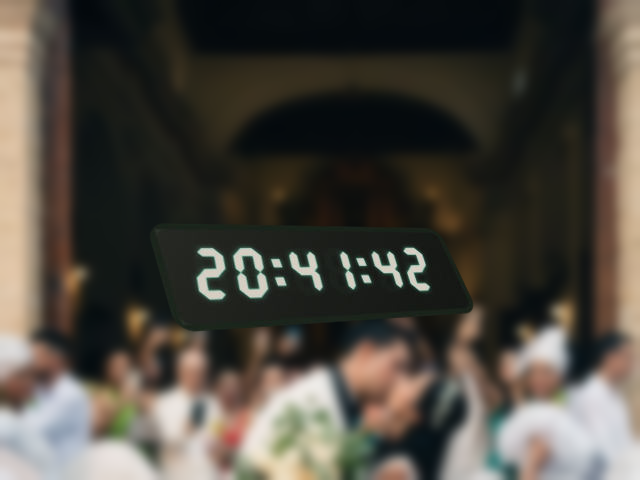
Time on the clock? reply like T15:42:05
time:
T20:41:42
